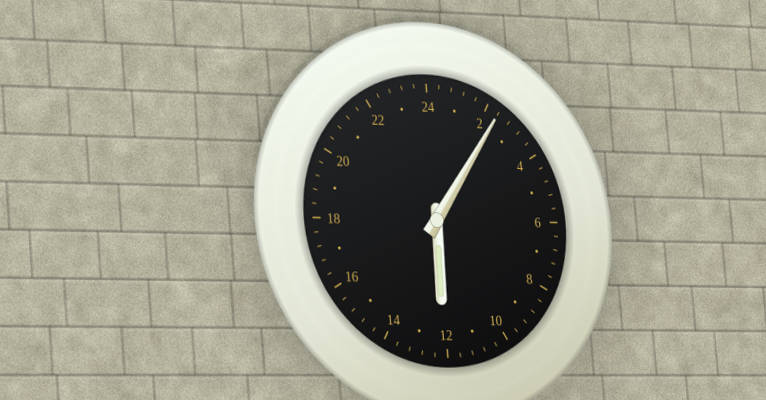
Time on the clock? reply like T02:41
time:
T12:06
